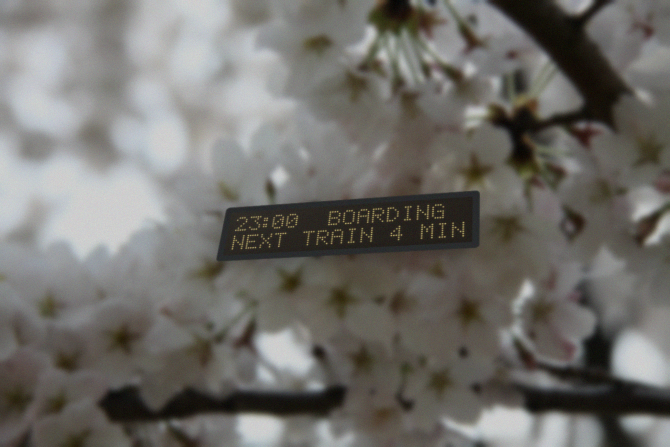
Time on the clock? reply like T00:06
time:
T23:00
